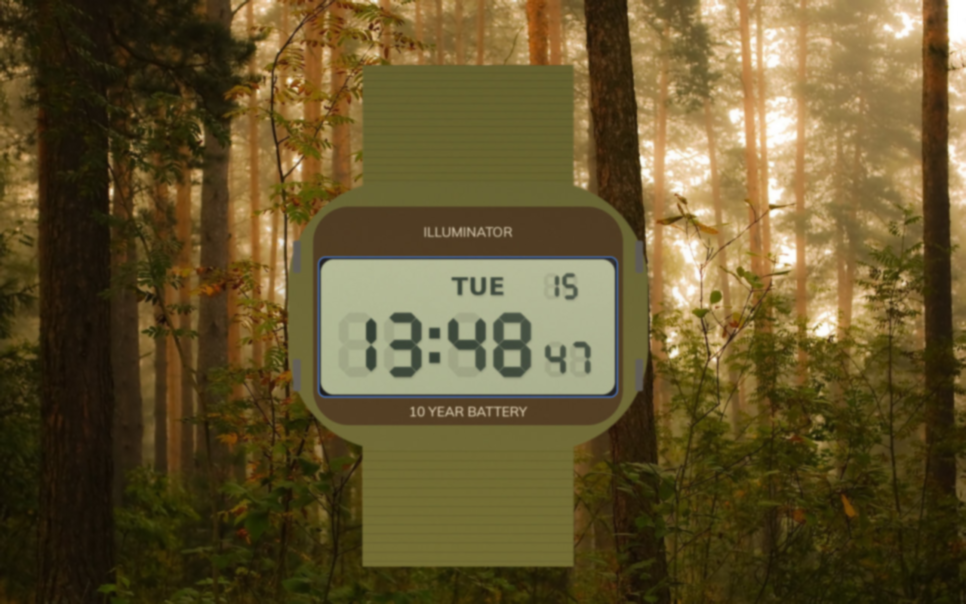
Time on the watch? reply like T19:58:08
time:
T13:48:47
